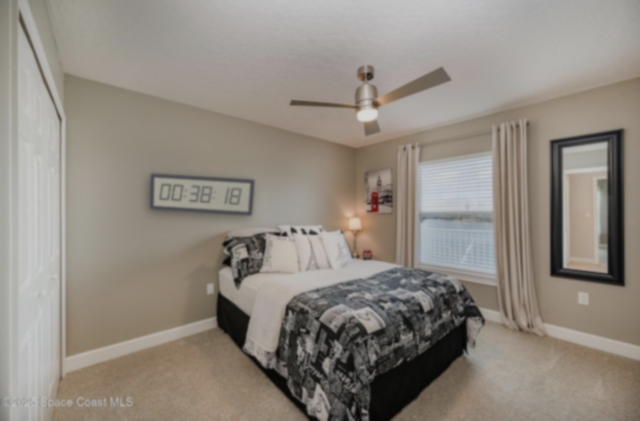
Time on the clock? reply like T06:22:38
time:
T00:38:18
